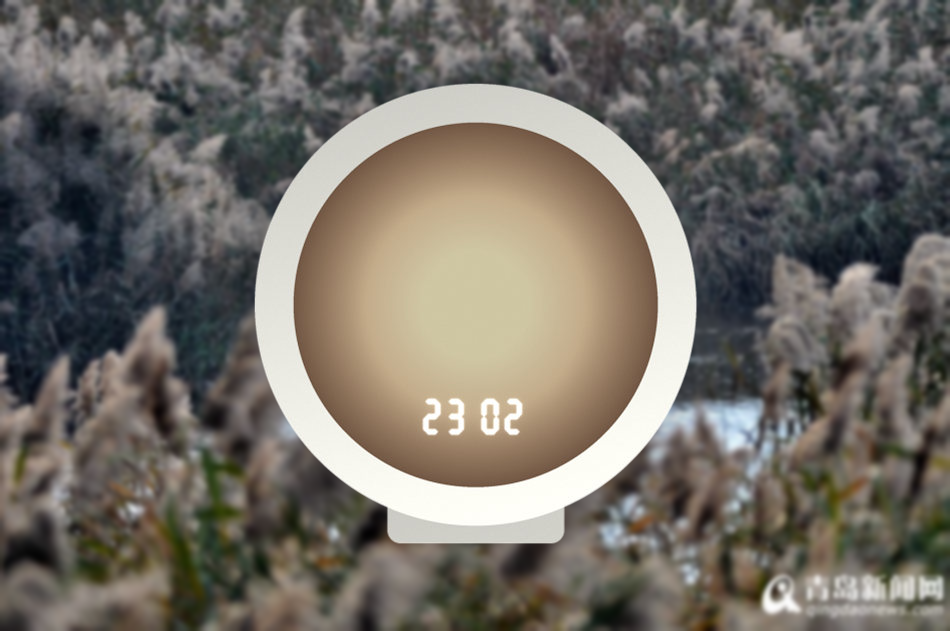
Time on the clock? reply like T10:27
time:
T23:02
